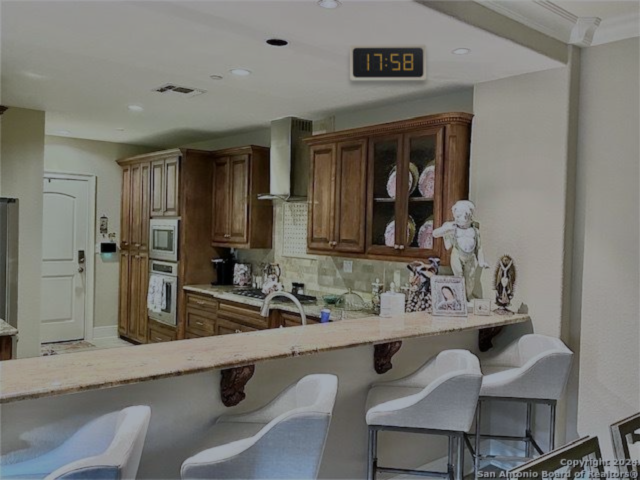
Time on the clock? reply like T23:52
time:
T17:58
